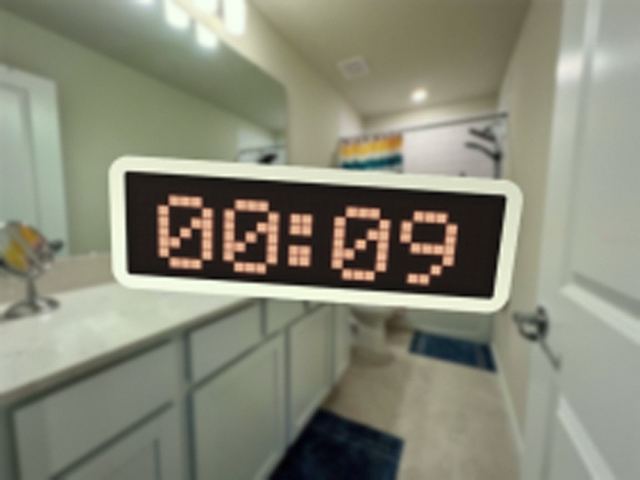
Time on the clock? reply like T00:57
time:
T00:09
